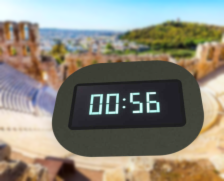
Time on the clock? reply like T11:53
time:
T00:56
